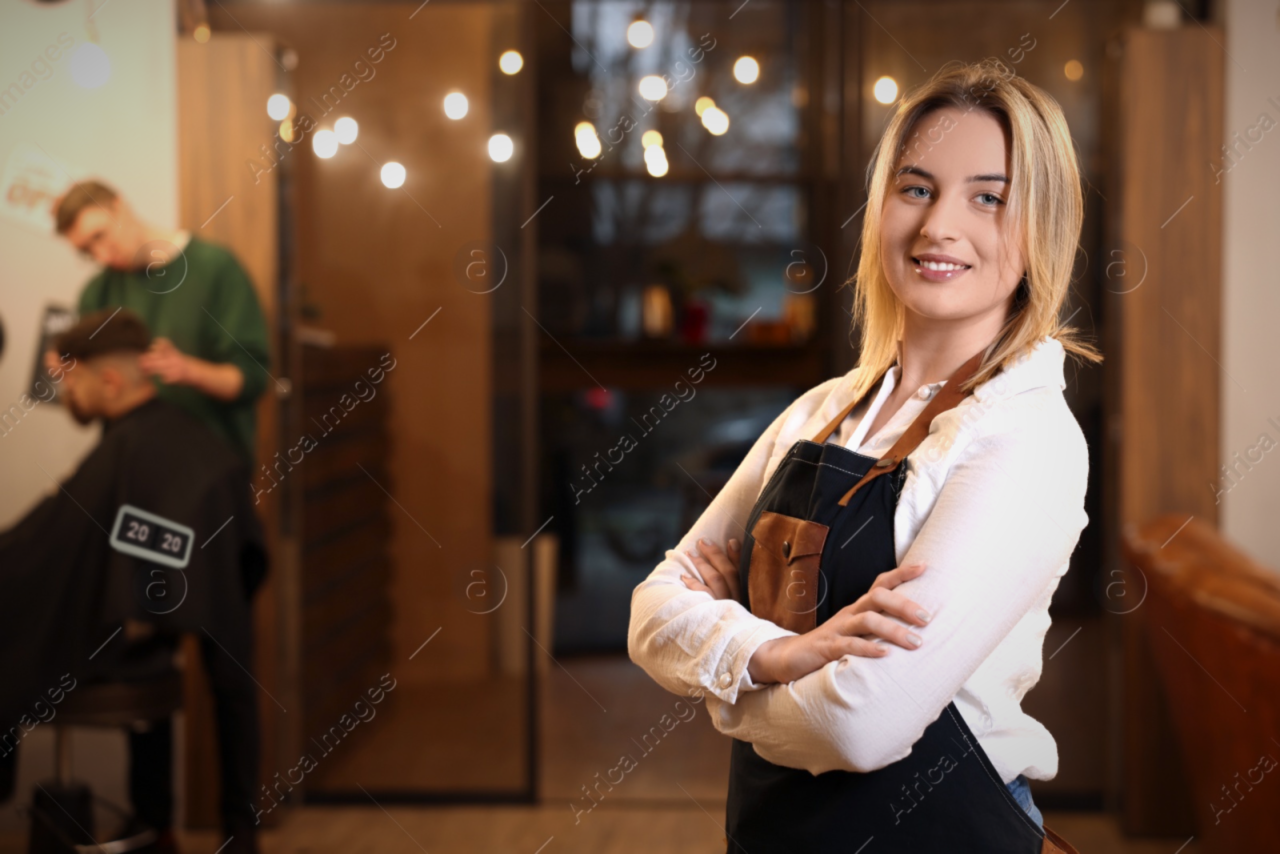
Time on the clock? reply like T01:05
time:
T20:20
